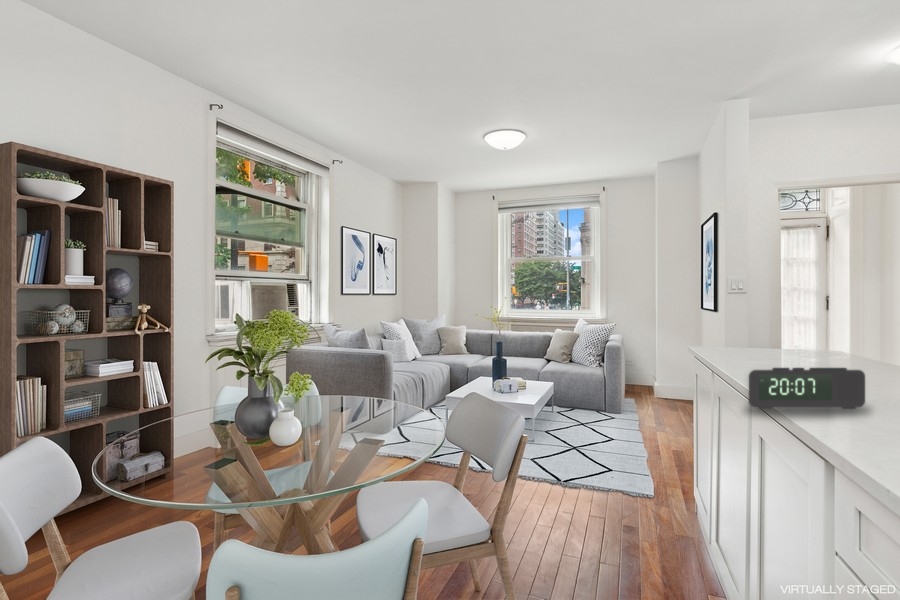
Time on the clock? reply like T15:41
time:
T20:07
